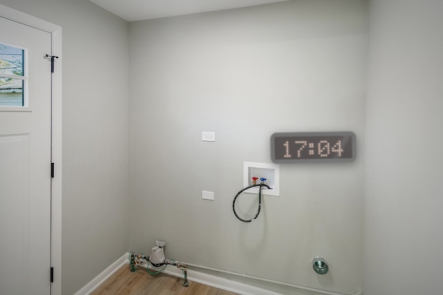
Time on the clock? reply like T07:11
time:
T17:04
